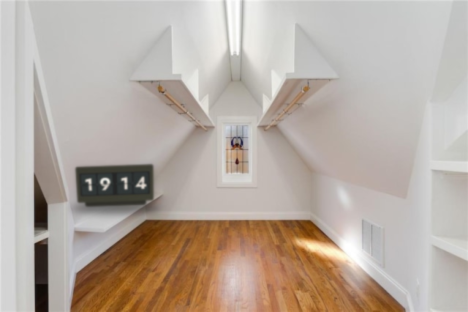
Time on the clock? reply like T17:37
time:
T19:14
